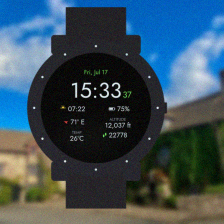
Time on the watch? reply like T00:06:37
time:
T15:33:37
